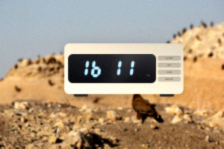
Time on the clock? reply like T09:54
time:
T16:11
